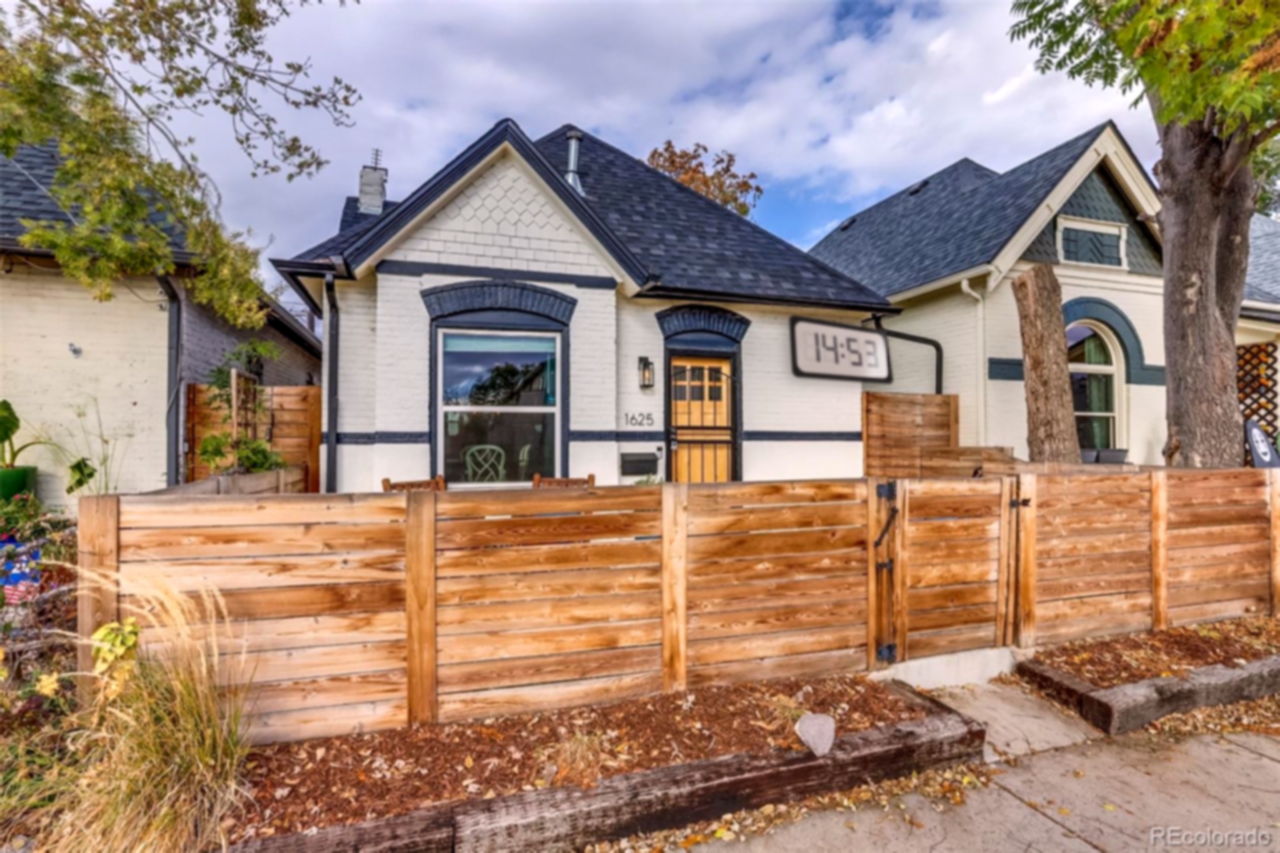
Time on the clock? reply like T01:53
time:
T14:53
